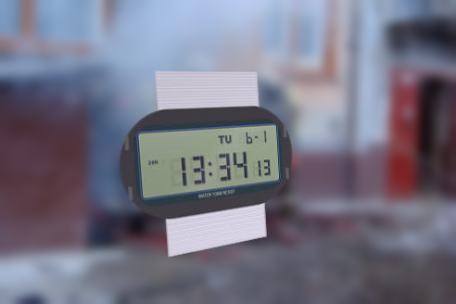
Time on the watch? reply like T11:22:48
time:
T13:34:13
